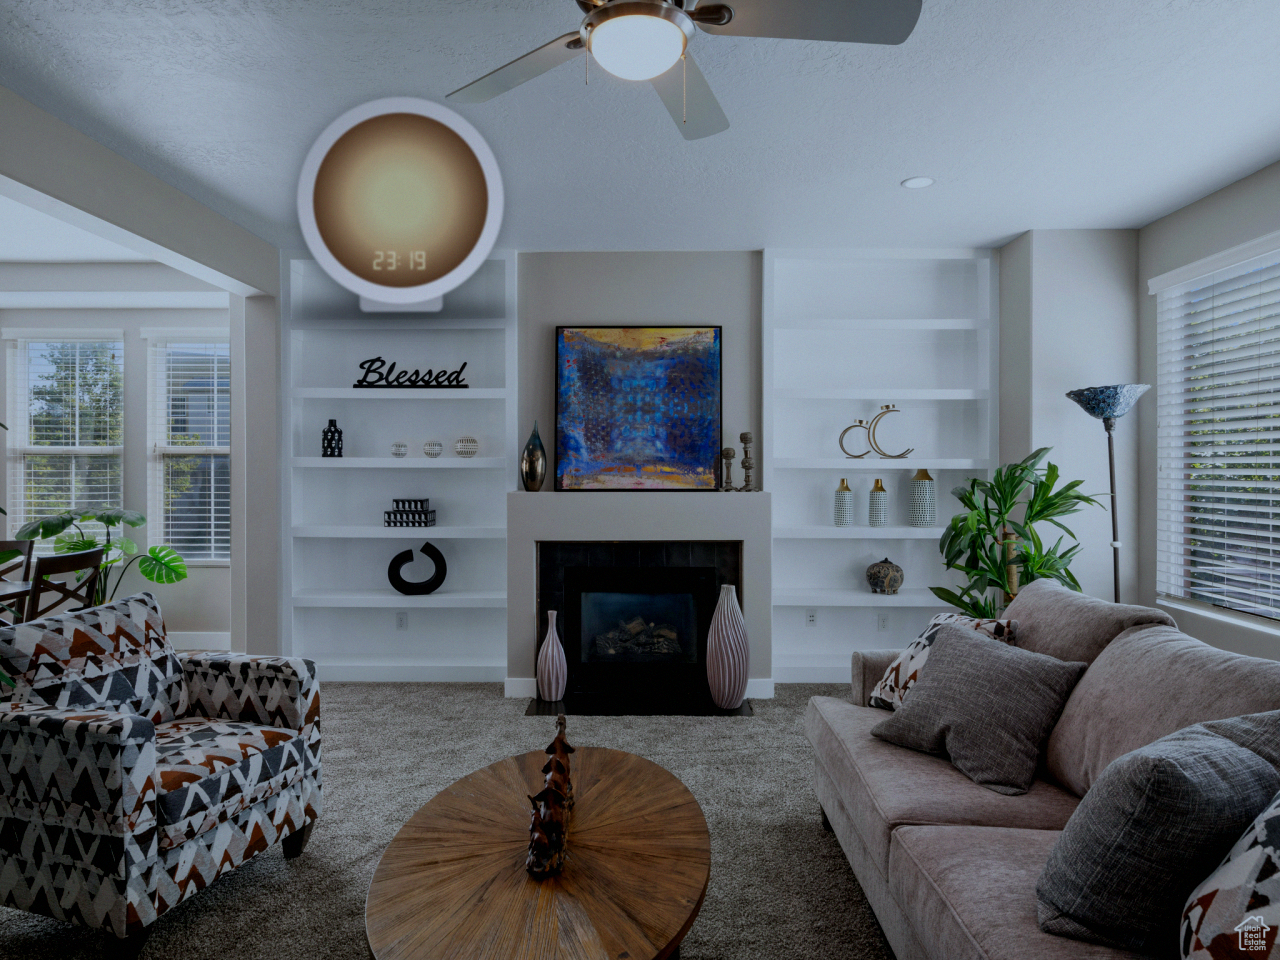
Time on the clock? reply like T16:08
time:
T23:19
